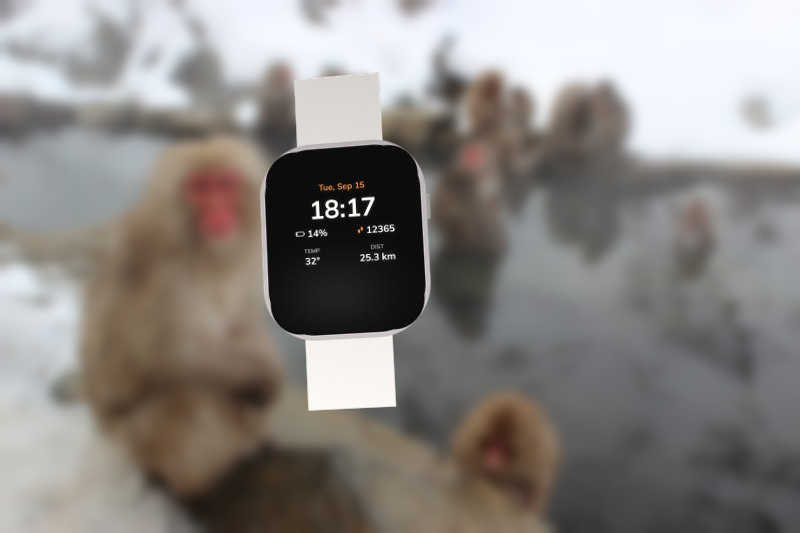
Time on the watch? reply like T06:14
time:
T18:17
